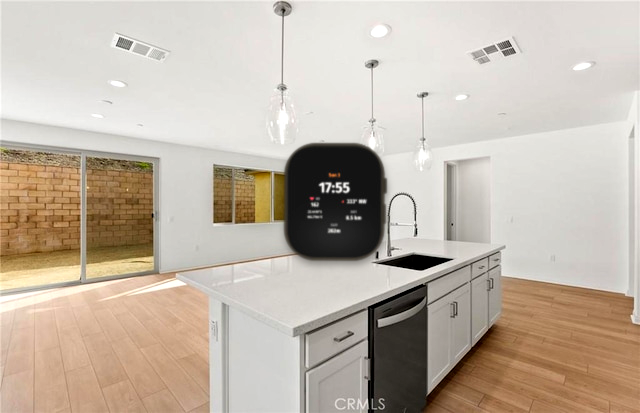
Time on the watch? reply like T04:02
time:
T17:55
